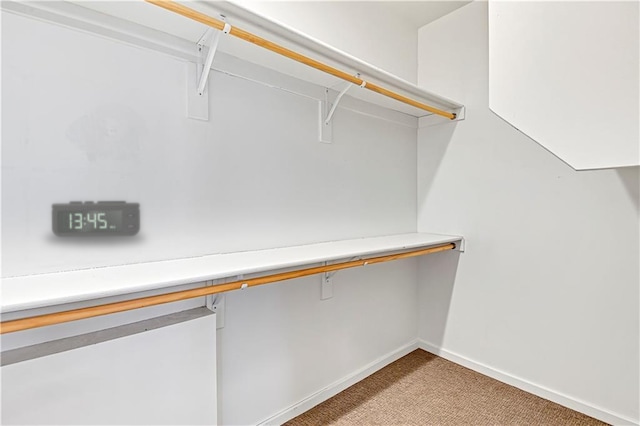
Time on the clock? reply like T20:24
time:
T13:45
